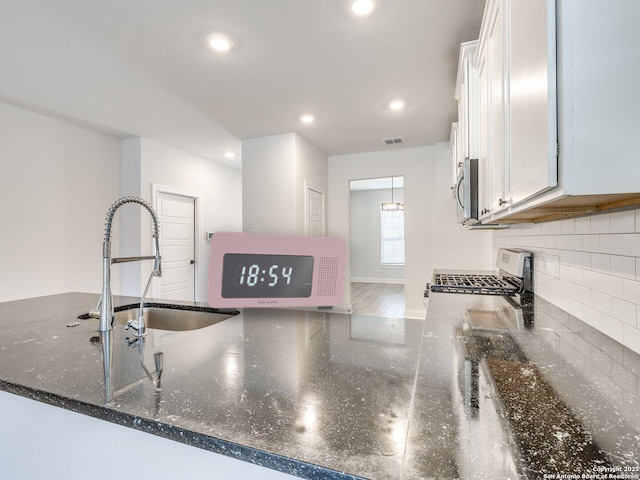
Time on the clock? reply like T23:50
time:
T18:54
